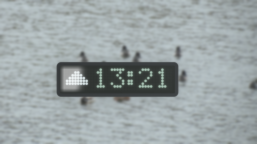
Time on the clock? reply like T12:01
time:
T13:21
